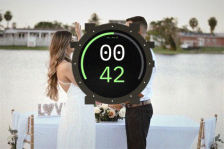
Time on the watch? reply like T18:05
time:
T00:42
